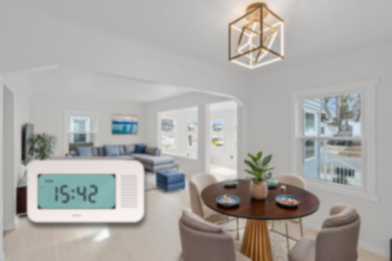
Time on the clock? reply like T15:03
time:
T15:42
